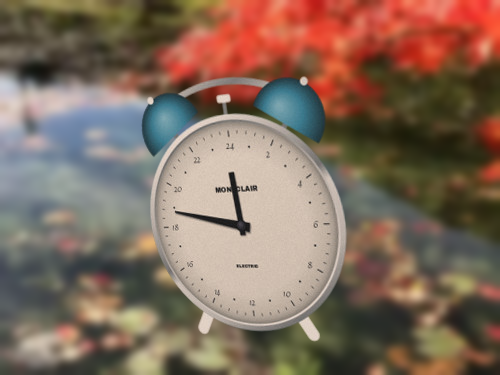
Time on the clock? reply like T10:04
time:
T23:47
